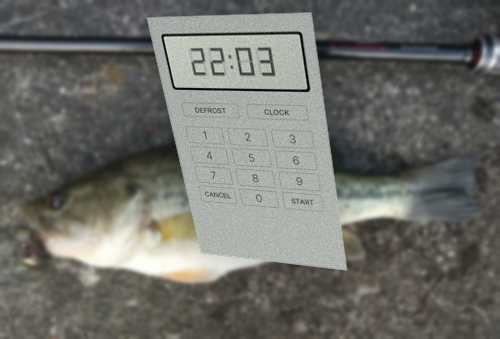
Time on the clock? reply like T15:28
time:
T22:03
